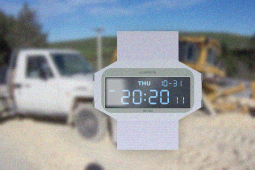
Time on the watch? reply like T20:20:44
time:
T20:20:11
